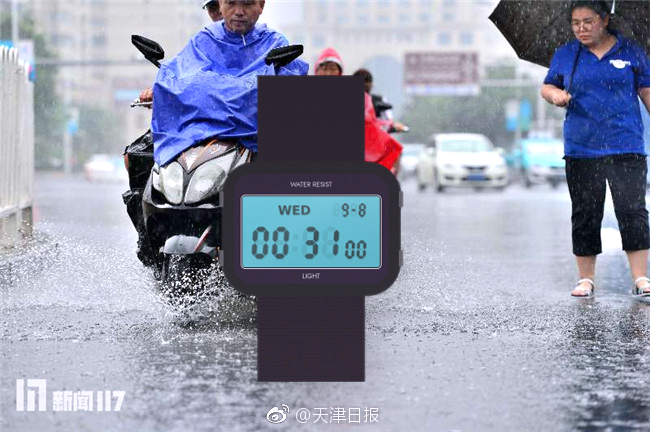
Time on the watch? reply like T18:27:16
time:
T00:31:00
